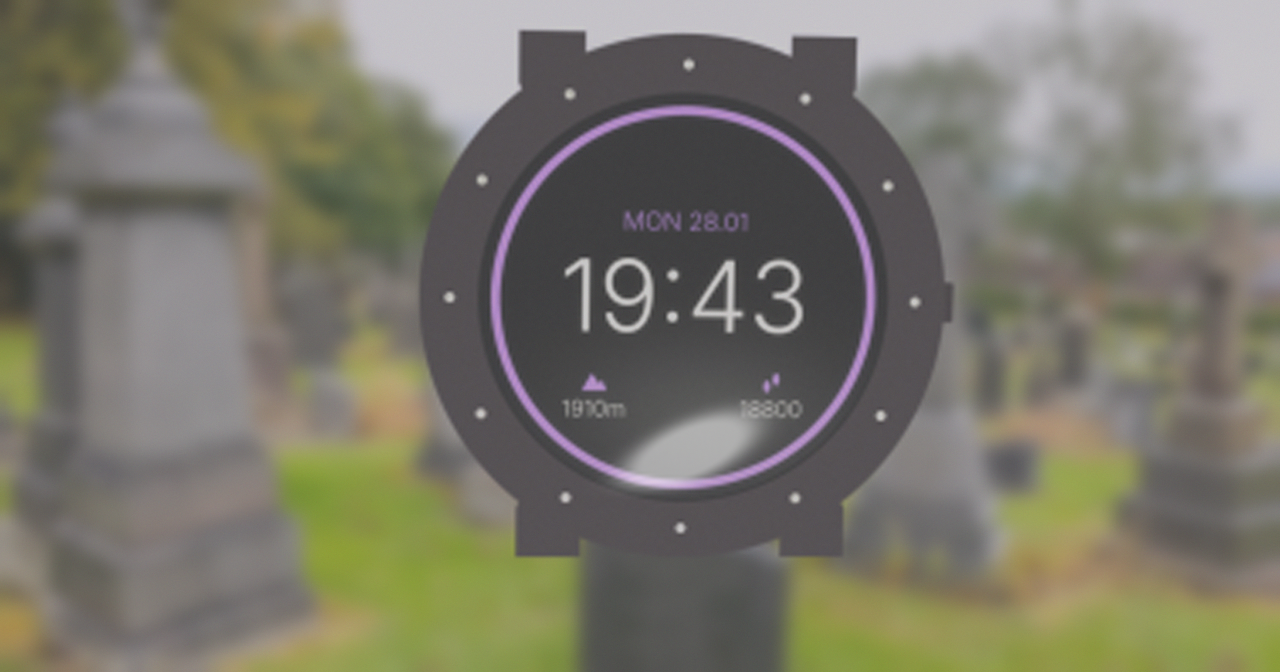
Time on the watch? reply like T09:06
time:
T19:43
